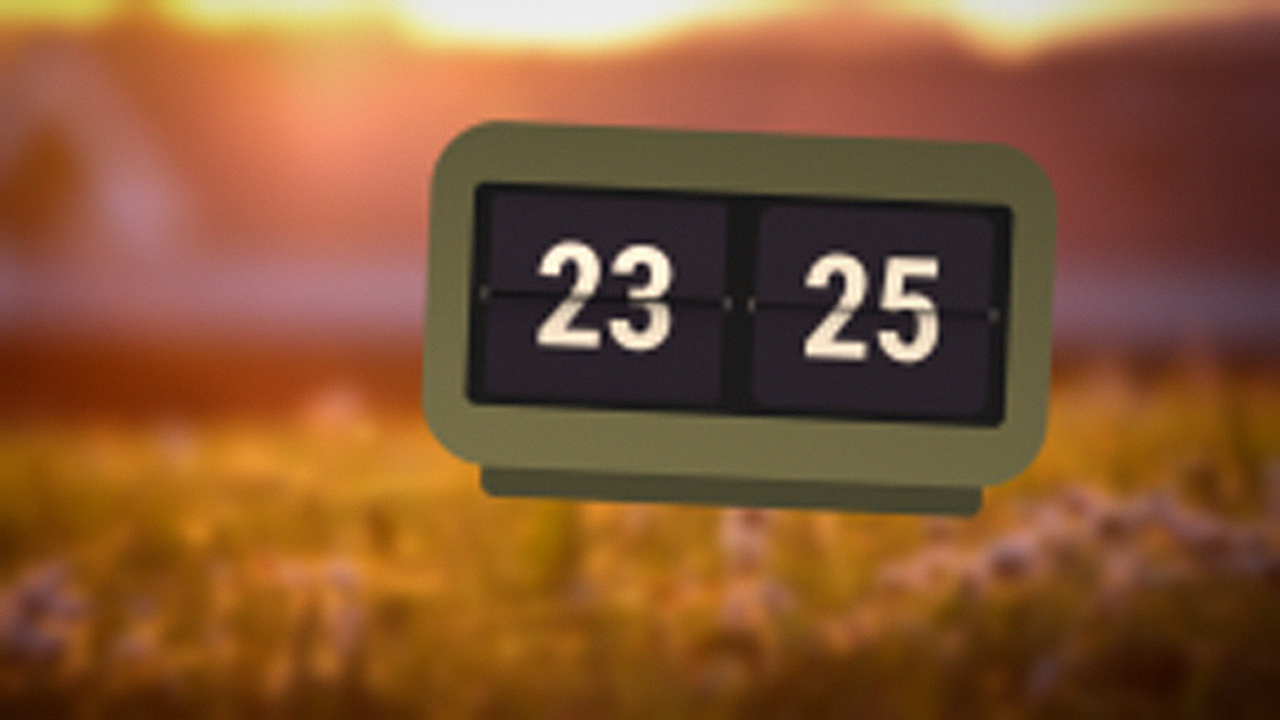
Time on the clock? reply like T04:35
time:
T23:25
